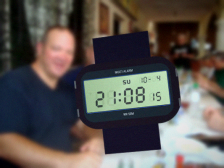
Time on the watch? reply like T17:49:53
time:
T21:08:15
